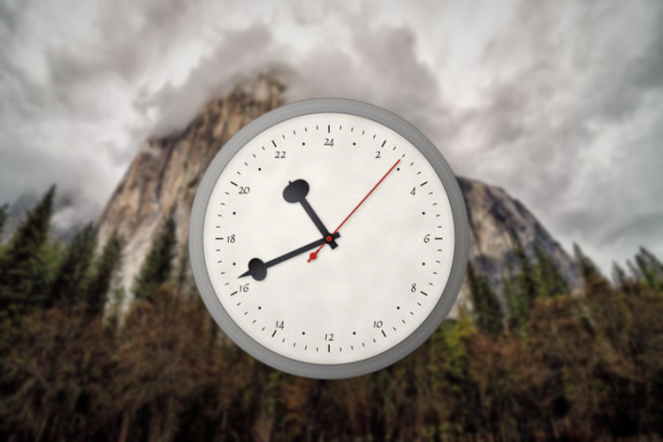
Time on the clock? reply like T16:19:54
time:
T21:41:07
